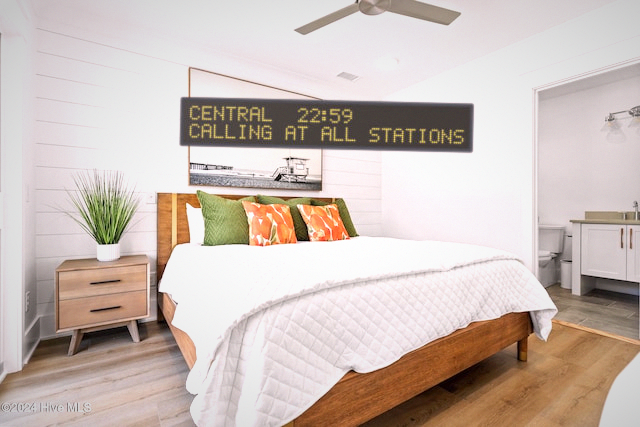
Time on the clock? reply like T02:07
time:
T22:59
